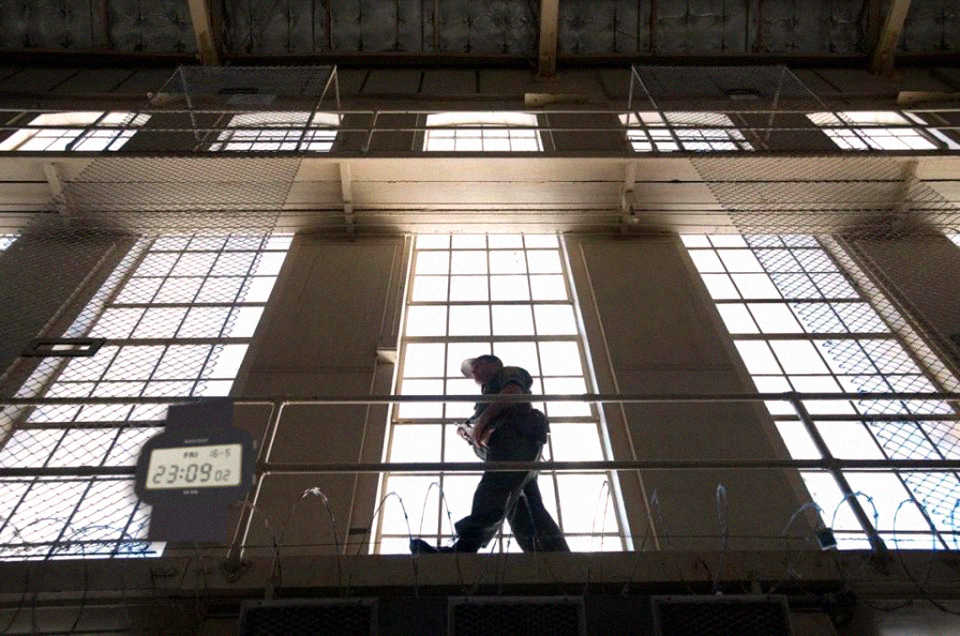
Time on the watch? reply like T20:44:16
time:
T23:09:02
